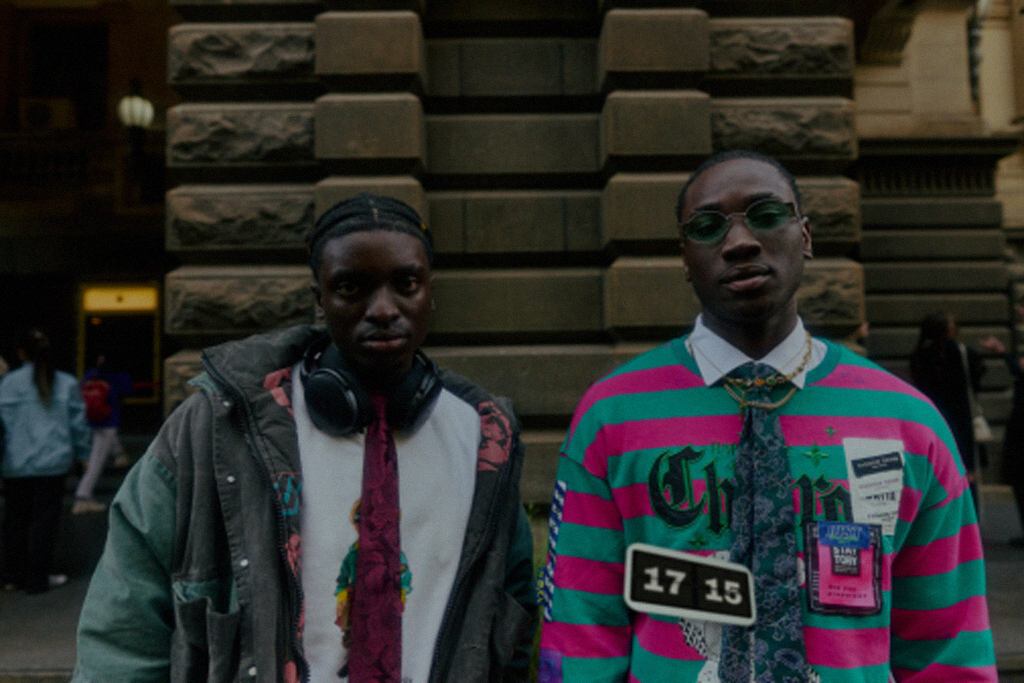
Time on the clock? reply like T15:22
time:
T17:15
